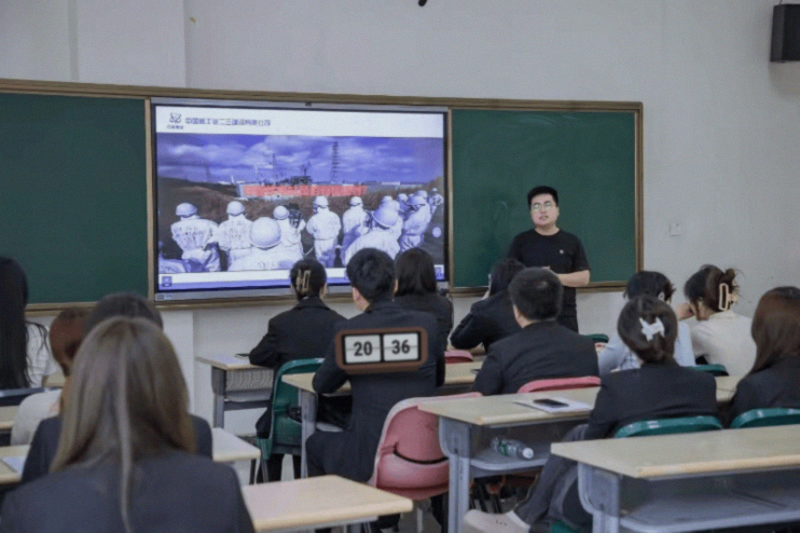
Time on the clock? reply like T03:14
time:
T20:36
